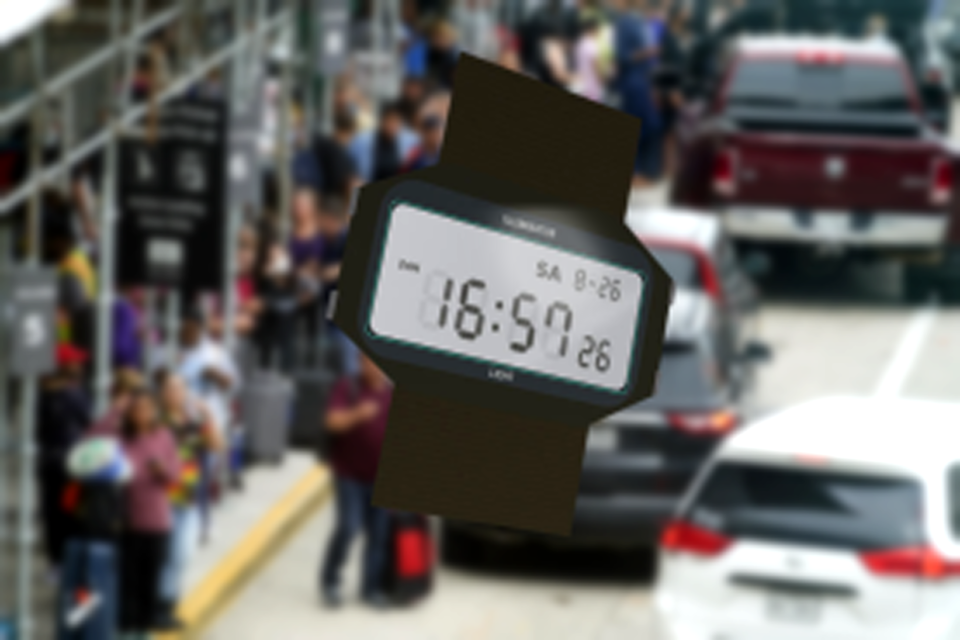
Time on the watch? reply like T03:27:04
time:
T16:57:26
